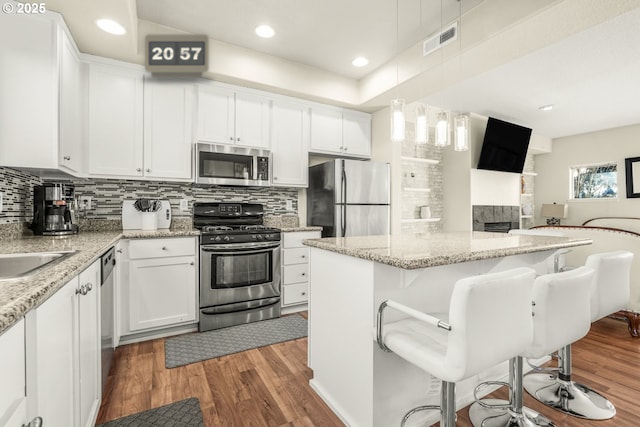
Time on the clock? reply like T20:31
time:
T20:57
